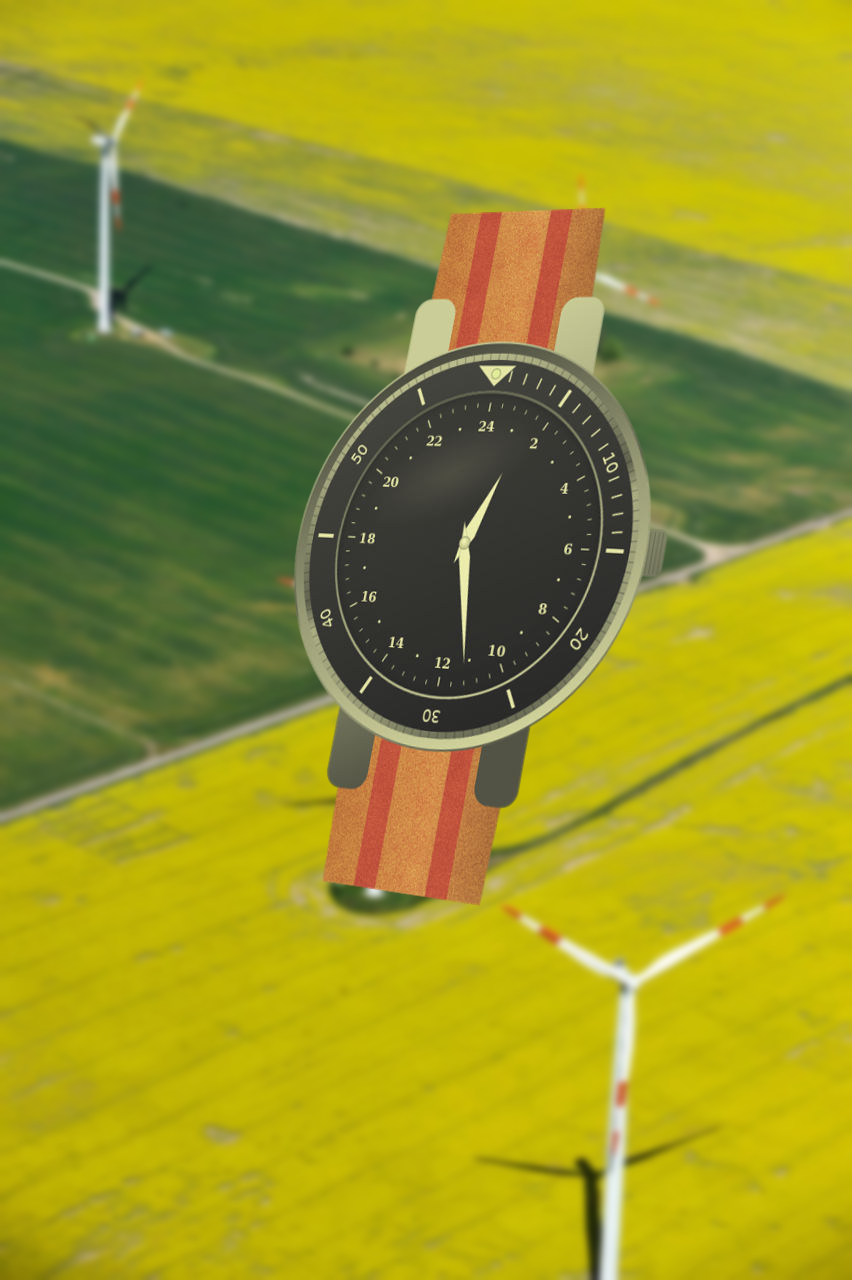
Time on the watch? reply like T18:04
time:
T01:28
